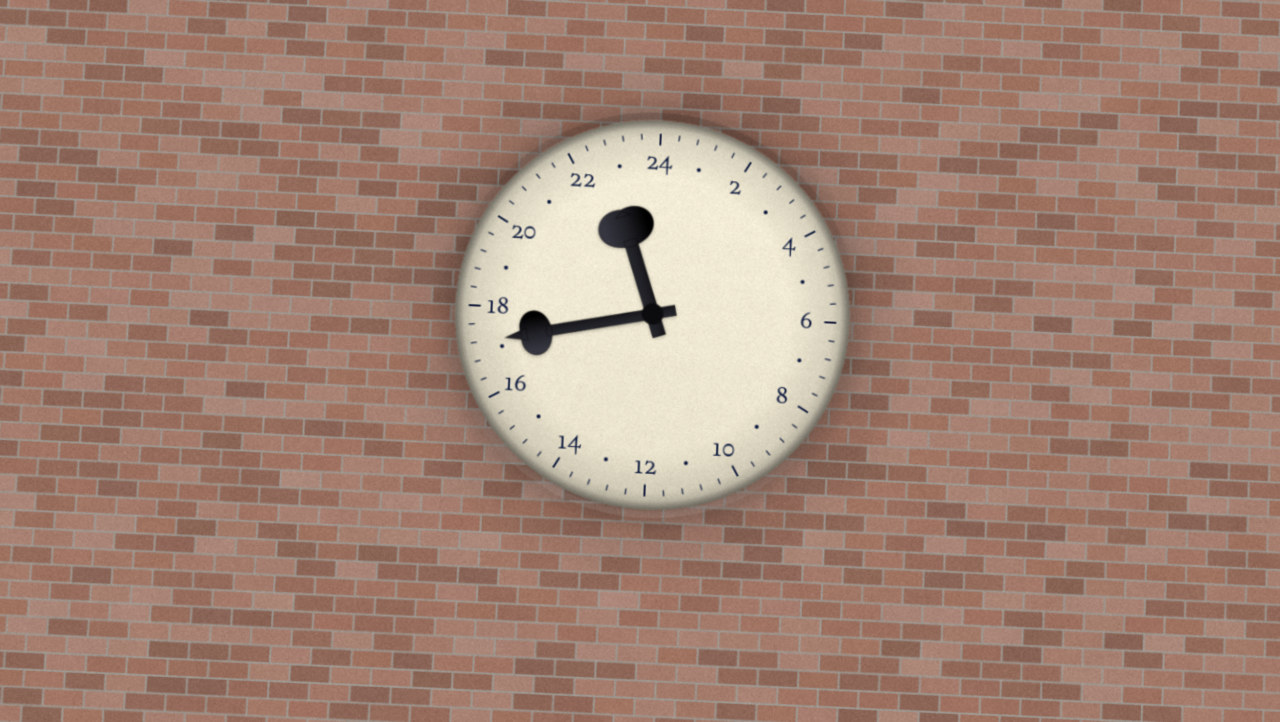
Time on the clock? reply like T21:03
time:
T22:43
